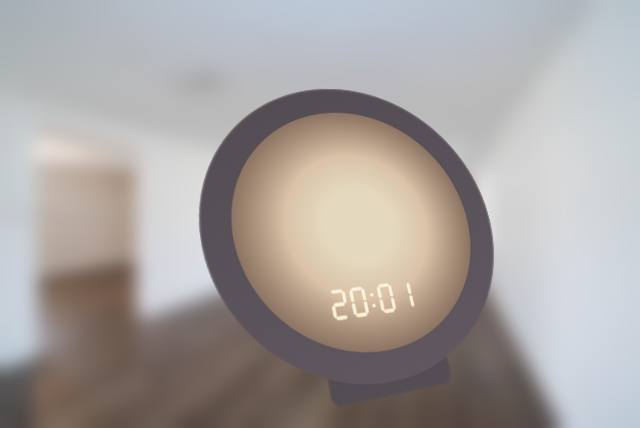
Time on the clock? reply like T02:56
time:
T20:01
